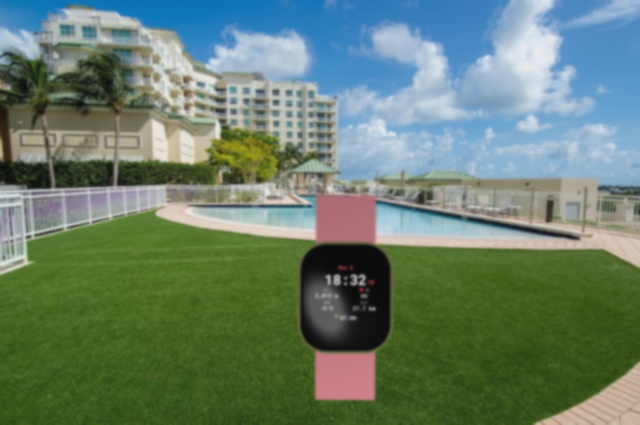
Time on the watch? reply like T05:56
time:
T18:32
